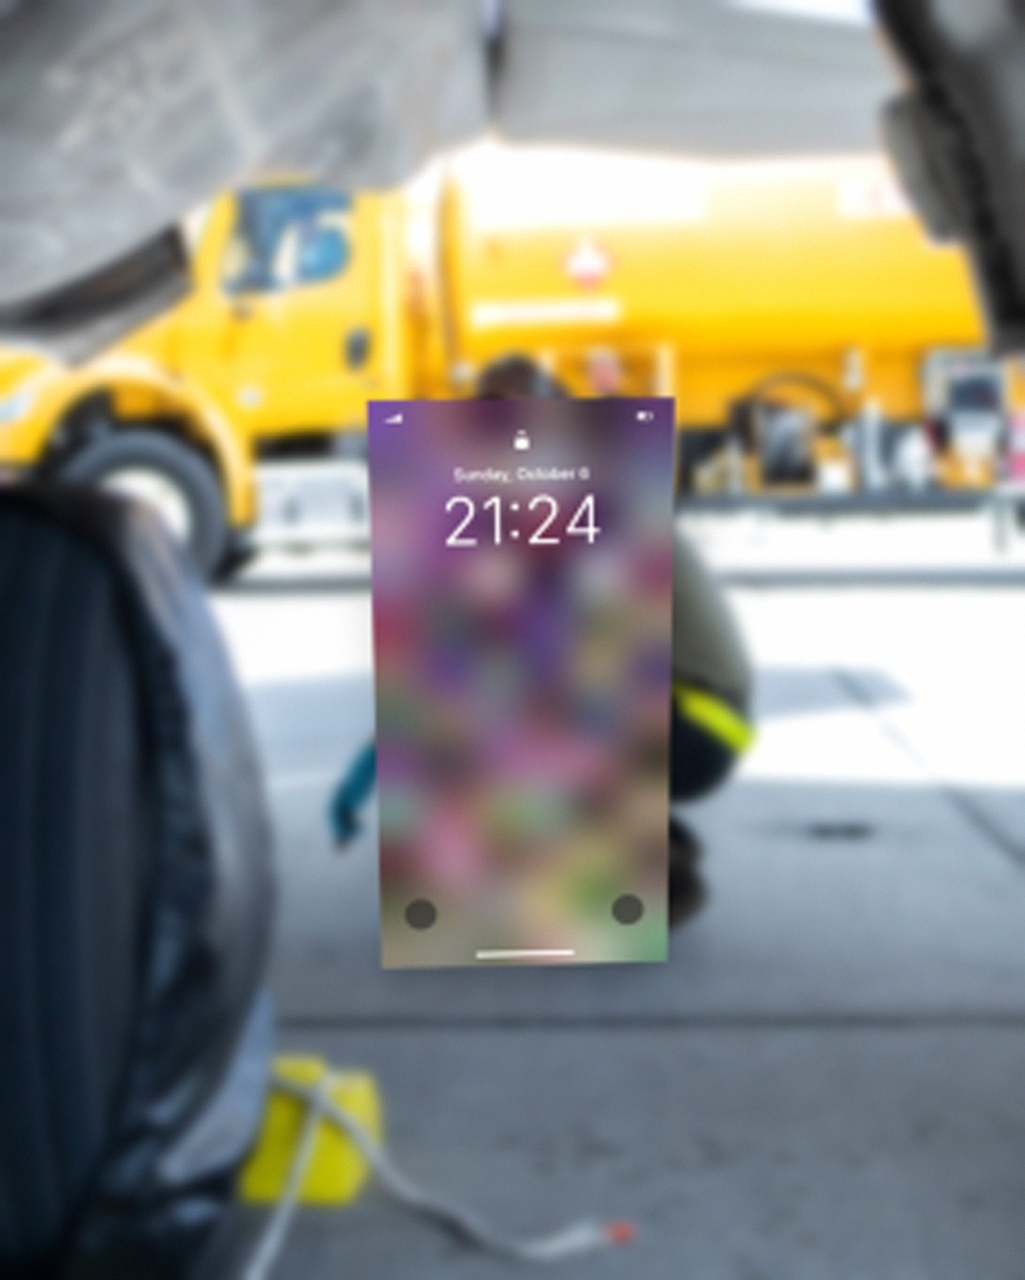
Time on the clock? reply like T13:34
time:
T21:24
